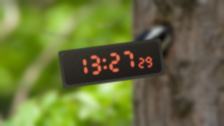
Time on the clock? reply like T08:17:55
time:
T13:27:29
